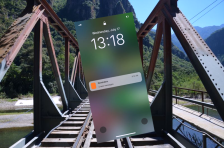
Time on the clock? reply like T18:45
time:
T13:18
